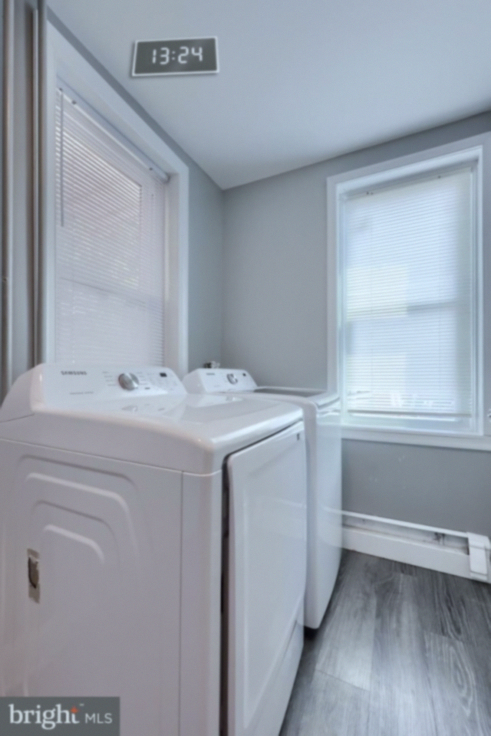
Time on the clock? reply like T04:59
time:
T13:24
